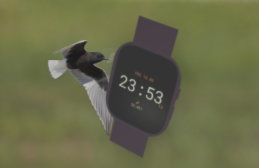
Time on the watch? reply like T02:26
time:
T23:53
